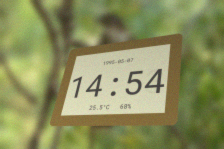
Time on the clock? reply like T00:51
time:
T14:54
